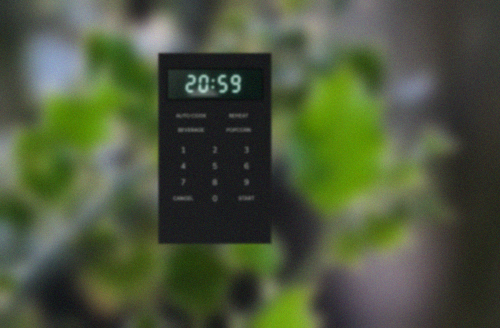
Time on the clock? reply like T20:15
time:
T20:59
